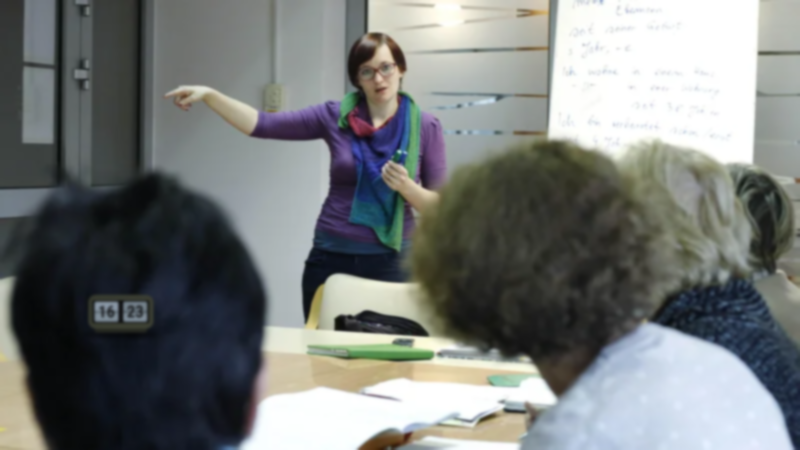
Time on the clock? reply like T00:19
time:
T16:23
